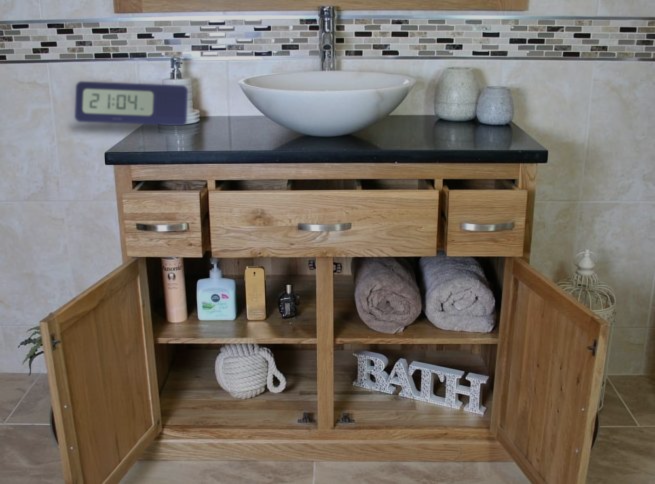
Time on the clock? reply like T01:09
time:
T21:04
